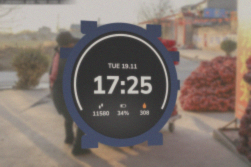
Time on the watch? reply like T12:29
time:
T17:25
